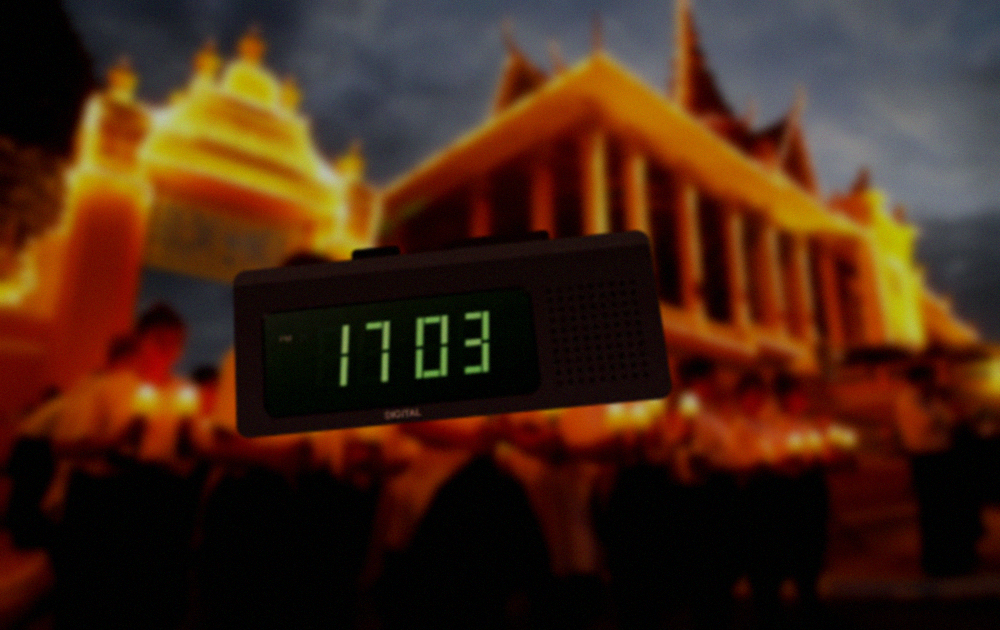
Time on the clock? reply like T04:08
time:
T17:03
